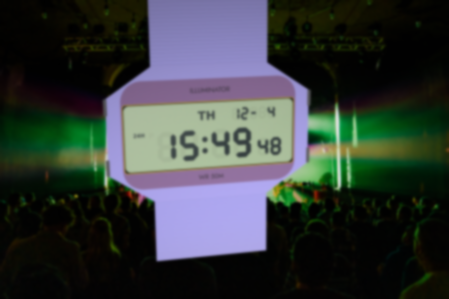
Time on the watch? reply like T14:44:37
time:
T15:49:48
